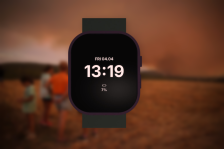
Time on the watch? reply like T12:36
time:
T13:19
